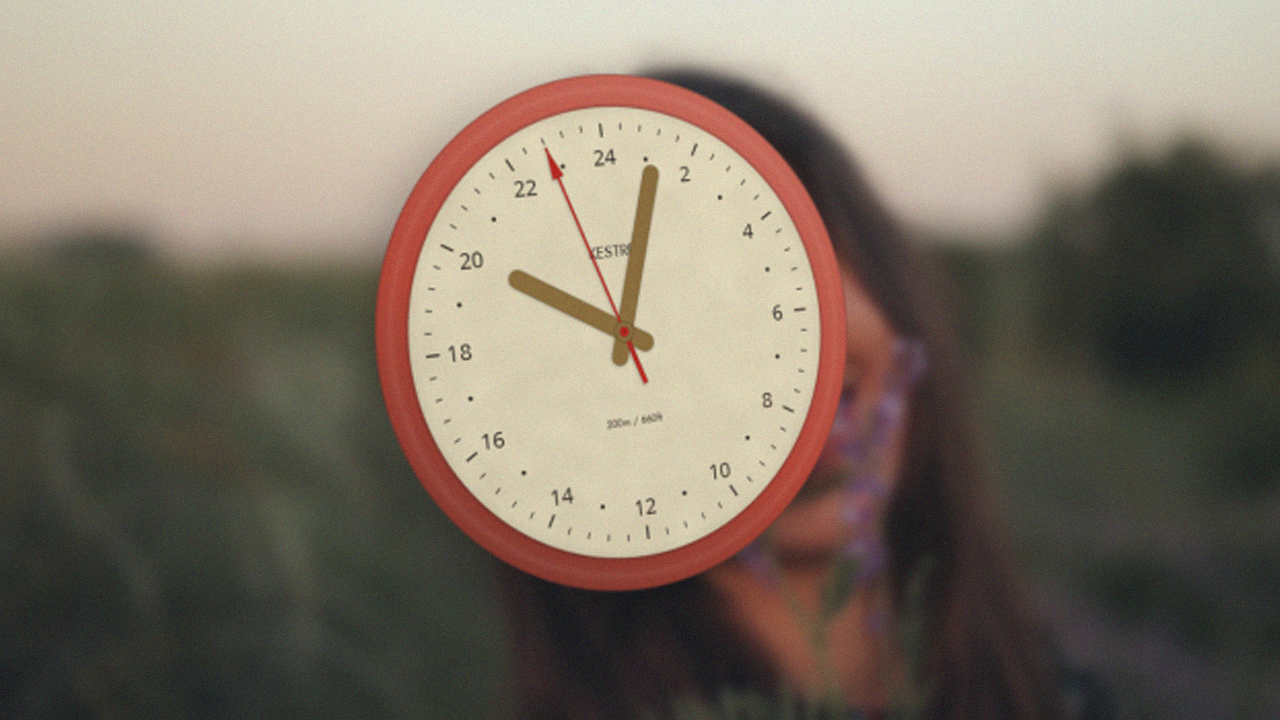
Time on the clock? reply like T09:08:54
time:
T20:02:57
